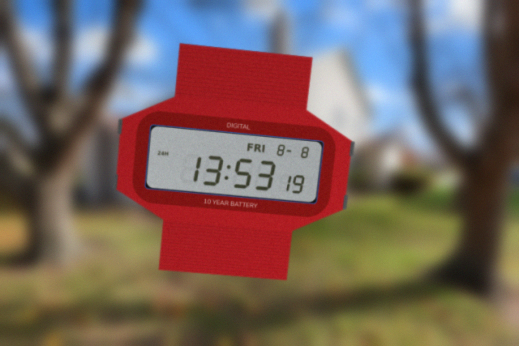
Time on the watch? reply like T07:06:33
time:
T13:53:19
